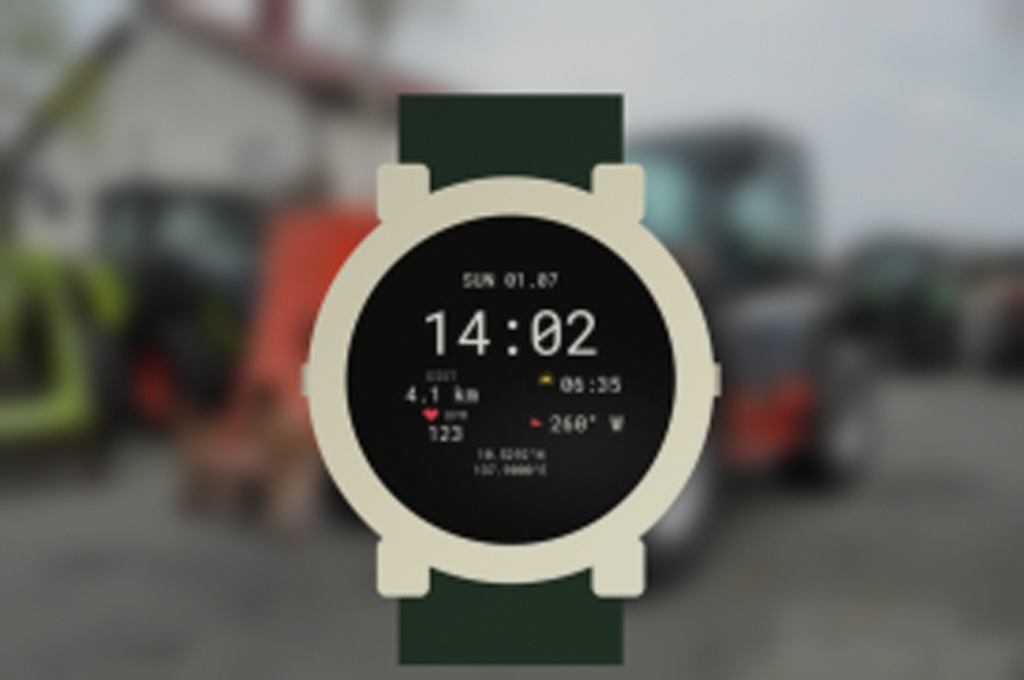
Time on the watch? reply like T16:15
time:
T14:02
